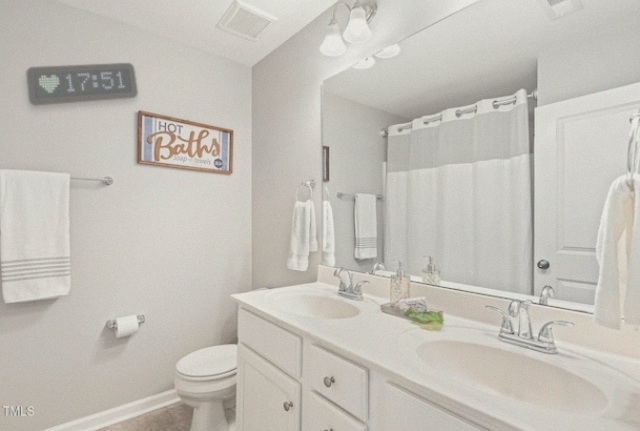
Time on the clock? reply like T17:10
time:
T17:51
